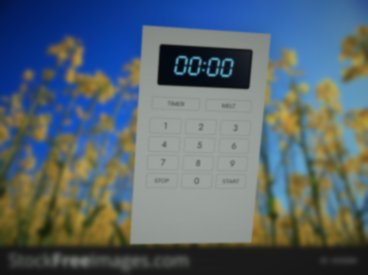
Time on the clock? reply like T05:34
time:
T00:00
